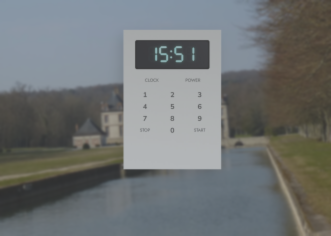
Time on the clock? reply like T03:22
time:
T15:51
